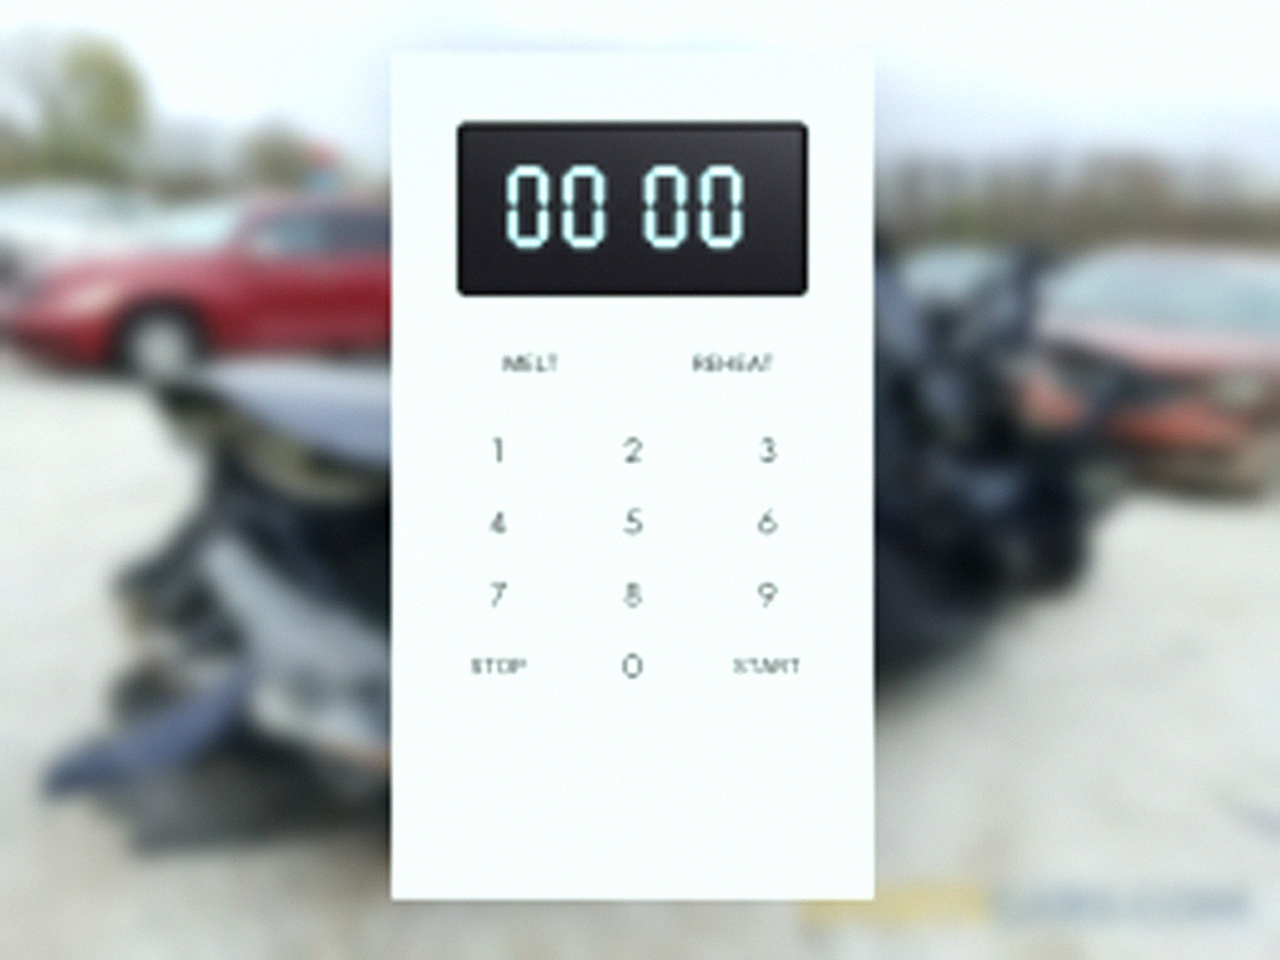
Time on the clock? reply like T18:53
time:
T00:00
